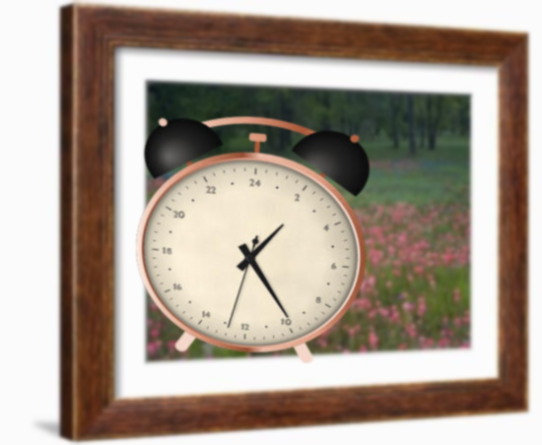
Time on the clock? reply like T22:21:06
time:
T02:24:32
